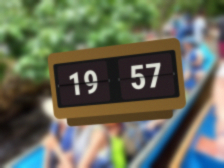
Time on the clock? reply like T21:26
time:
T19:57
